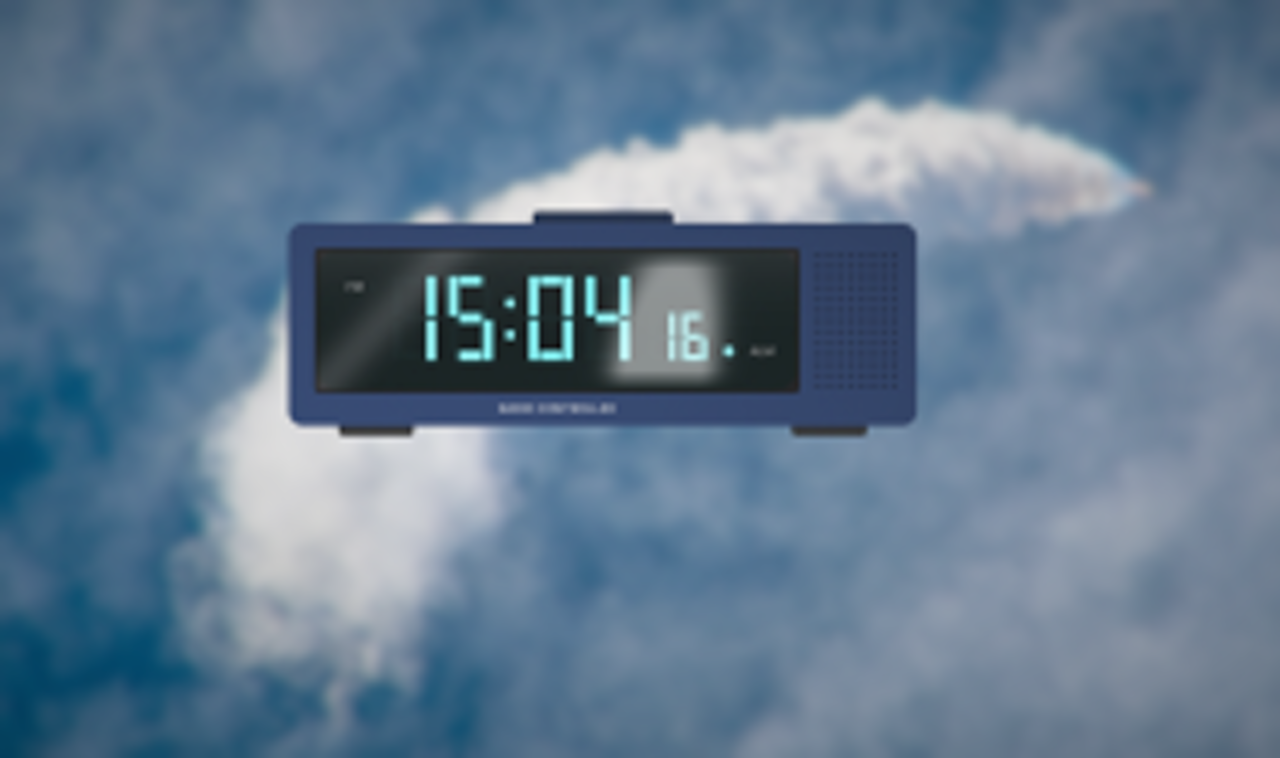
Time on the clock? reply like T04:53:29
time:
T15:04:16
